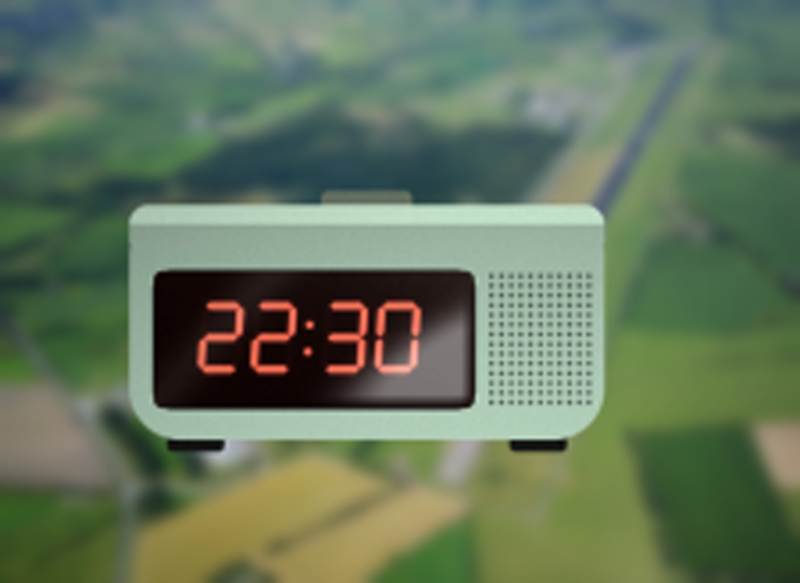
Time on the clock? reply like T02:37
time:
T22:30
